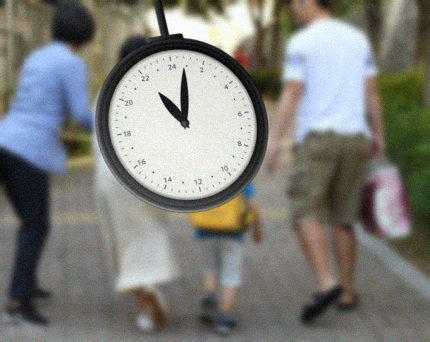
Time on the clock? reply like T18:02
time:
T22:02
